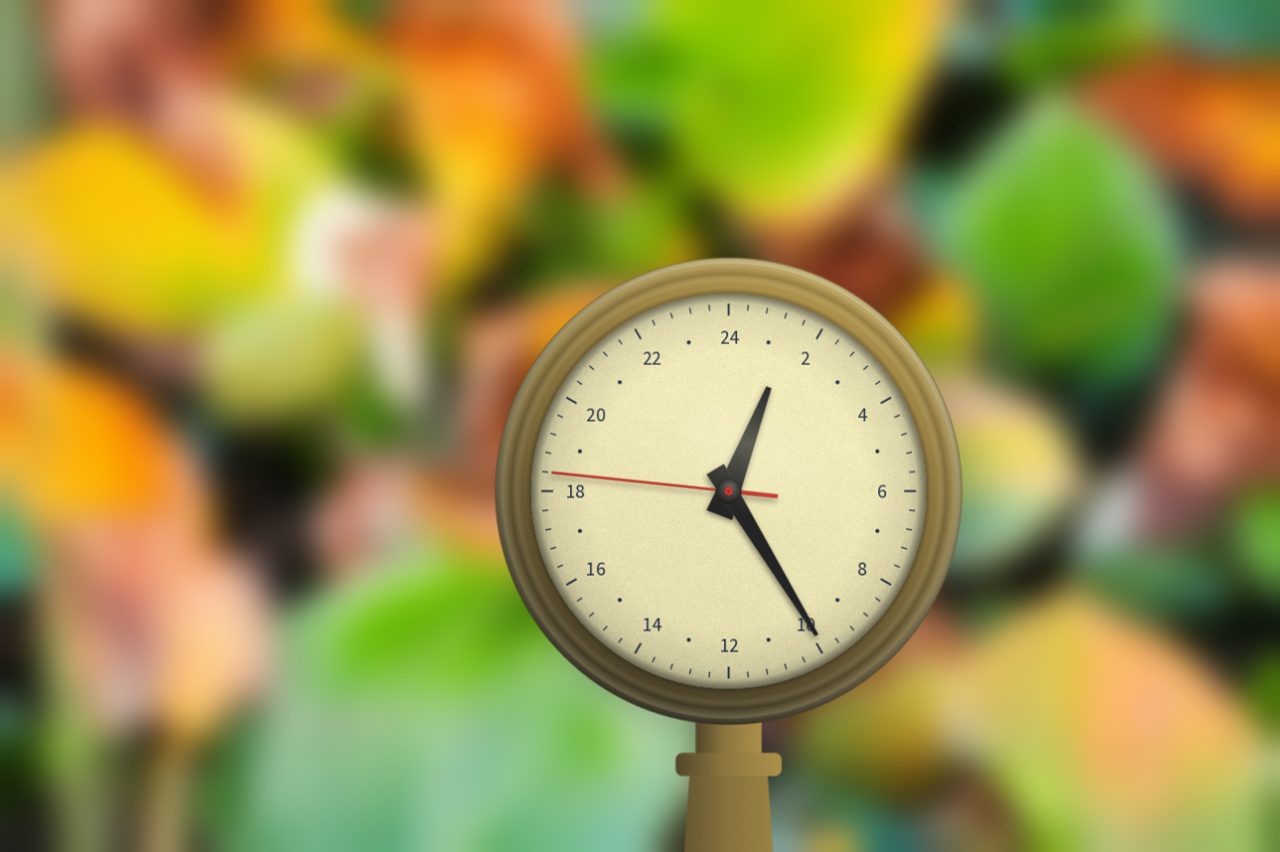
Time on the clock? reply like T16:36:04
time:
T01:24:46
